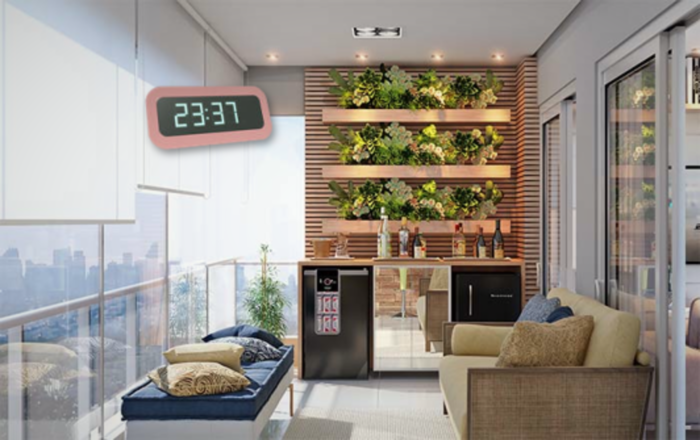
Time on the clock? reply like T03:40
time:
T23:37
